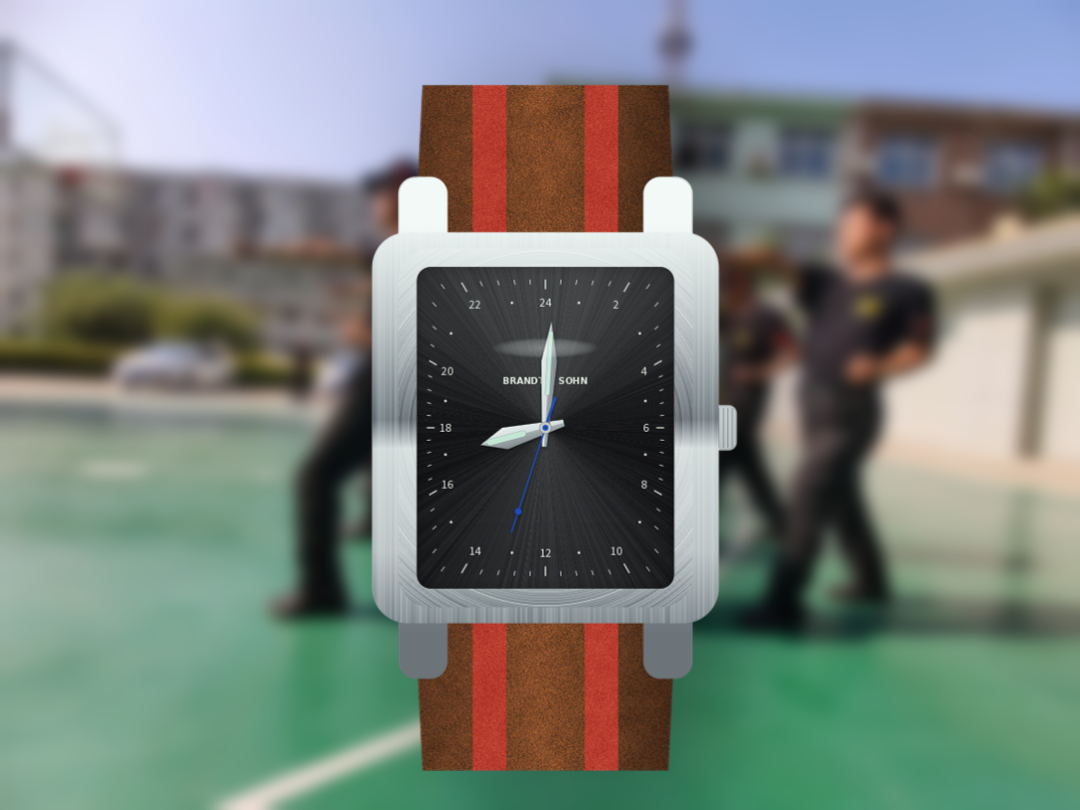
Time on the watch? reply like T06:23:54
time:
T17:00:33
